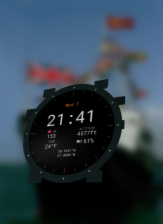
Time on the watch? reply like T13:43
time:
T21:41
